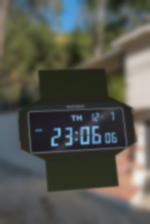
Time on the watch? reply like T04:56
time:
T23:06
